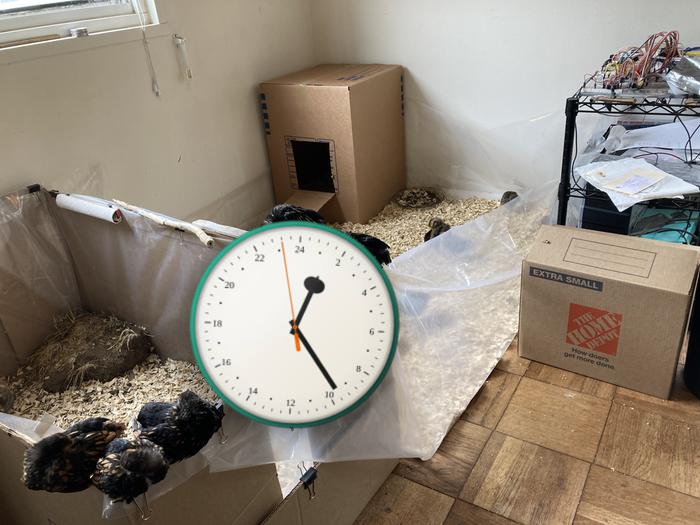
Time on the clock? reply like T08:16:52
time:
T01:23:58
